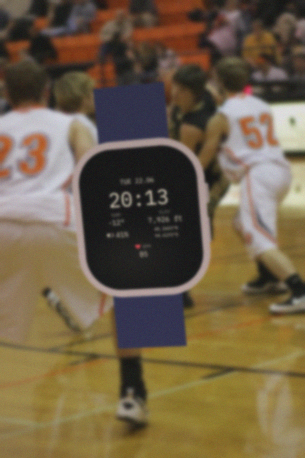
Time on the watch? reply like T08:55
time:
T20:13
